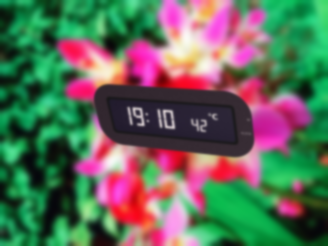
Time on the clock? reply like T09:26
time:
T19:10
